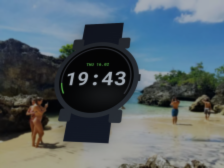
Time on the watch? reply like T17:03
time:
T19:43
